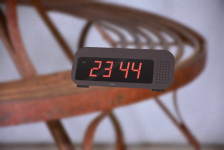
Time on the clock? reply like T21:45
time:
T23:44
